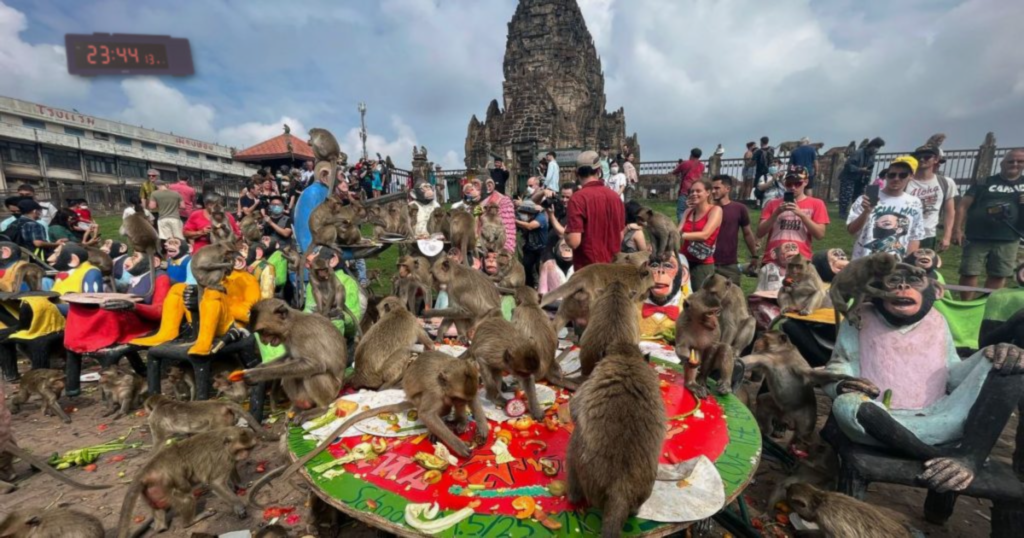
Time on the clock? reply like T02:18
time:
T23:44
